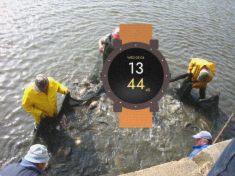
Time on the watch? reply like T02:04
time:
T13:44
